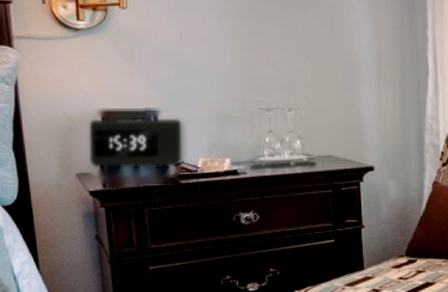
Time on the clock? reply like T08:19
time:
T15:39
